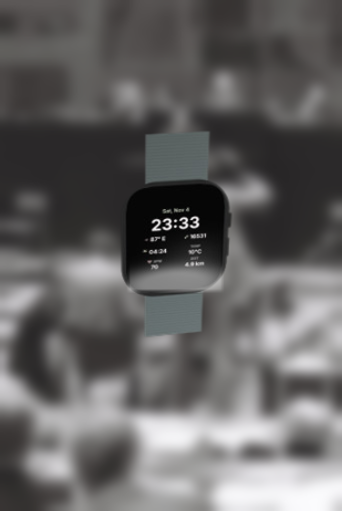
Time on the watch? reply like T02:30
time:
T23:33
